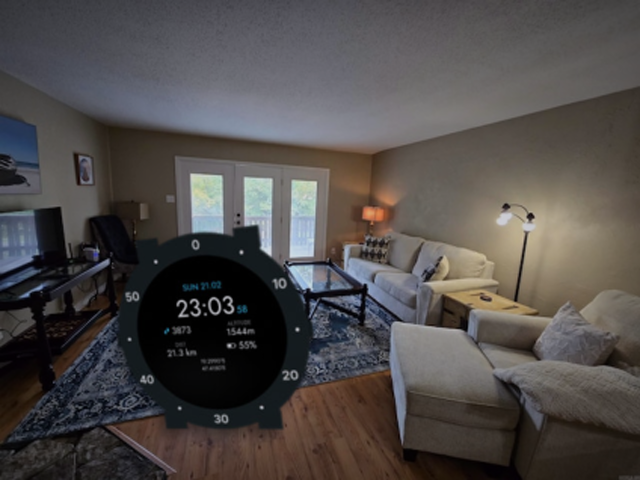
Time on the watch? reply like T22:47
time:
T23:03
